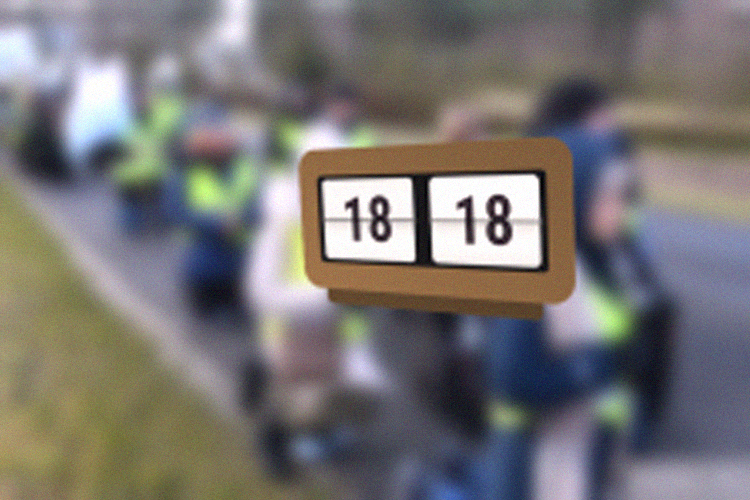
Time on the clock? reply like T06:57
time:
T18:18
